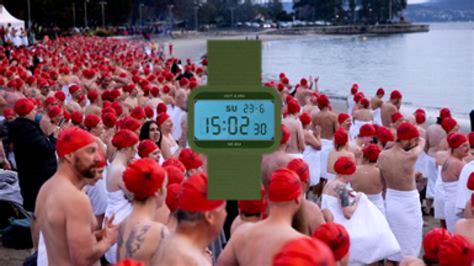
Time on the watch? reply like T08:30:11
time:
T15:02:30
